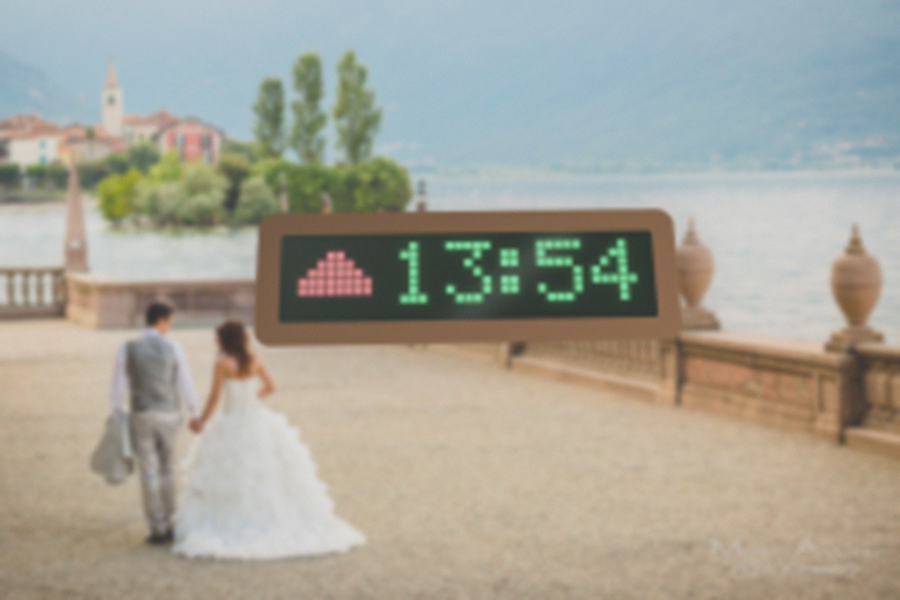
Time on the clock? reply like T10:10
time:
T13:54
